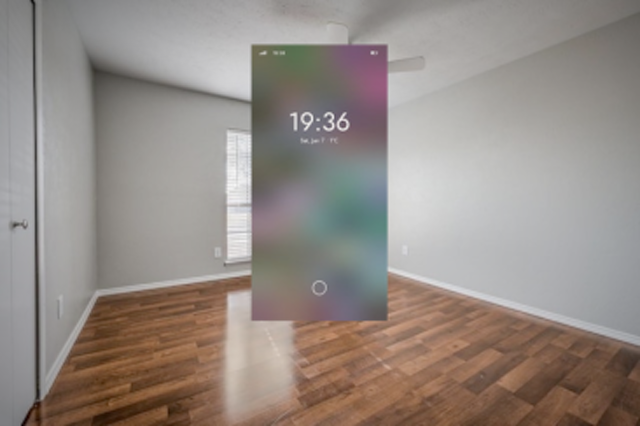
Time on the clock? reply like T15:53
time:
T19:36
